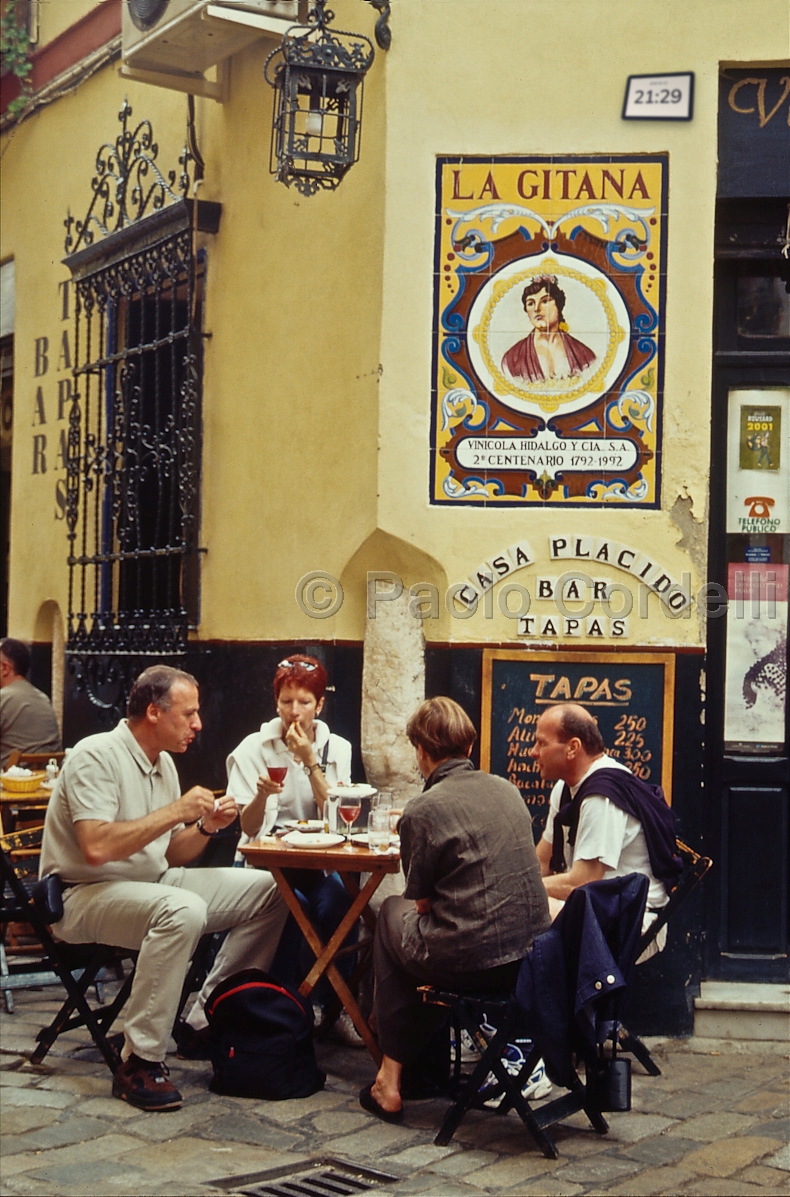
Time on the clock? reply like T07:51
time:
T21:29
